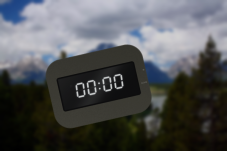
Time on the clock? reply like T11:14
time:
T00:00
